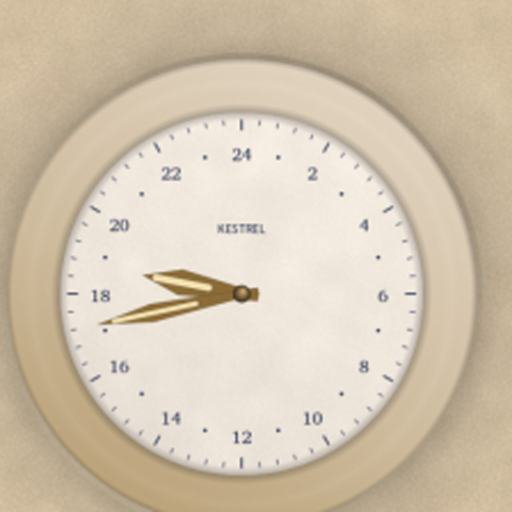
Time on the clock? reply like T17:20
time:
T18:43
